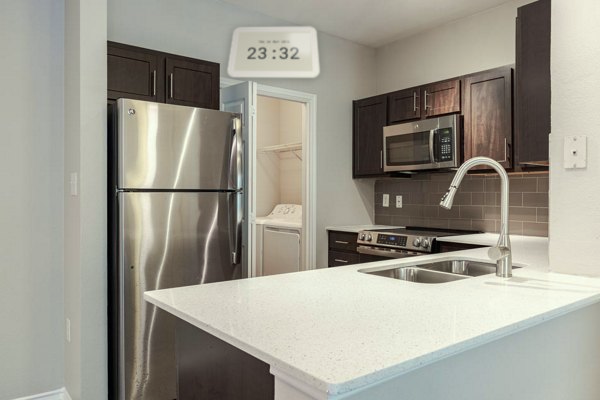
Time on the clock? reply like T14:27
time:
T23:32
